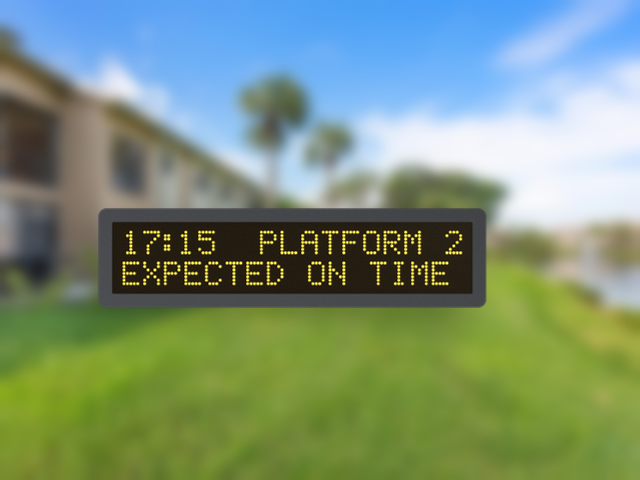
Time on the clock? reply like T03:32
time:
T17:15
